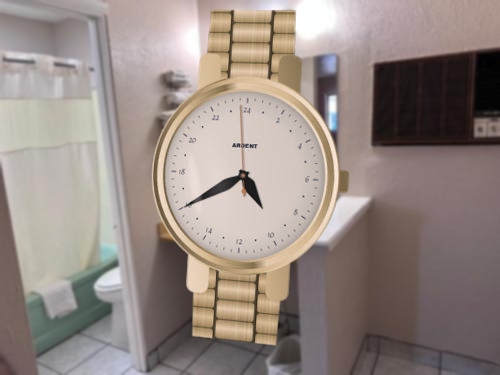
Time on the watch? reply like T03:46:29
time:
T09:39:59
